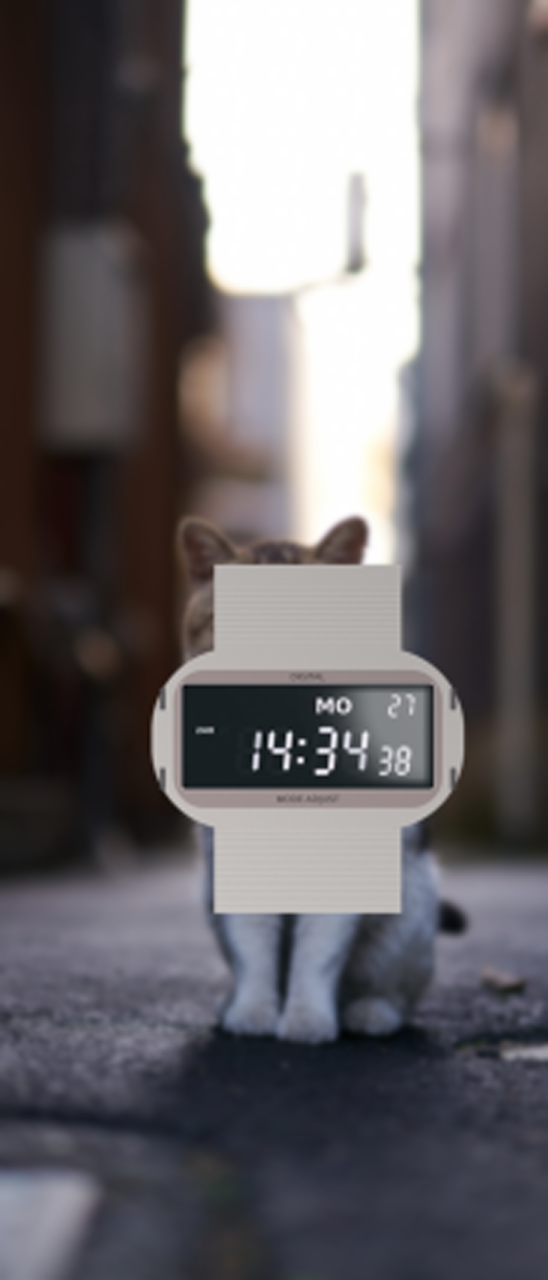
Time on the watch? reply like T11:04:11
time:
T14:34:38
